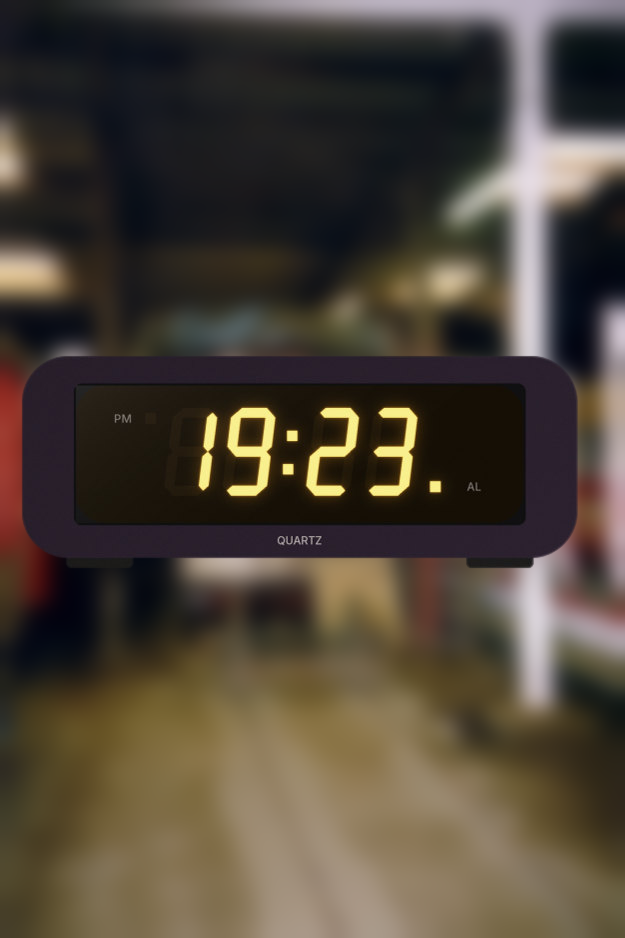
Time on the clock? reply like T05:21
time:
T19:23
